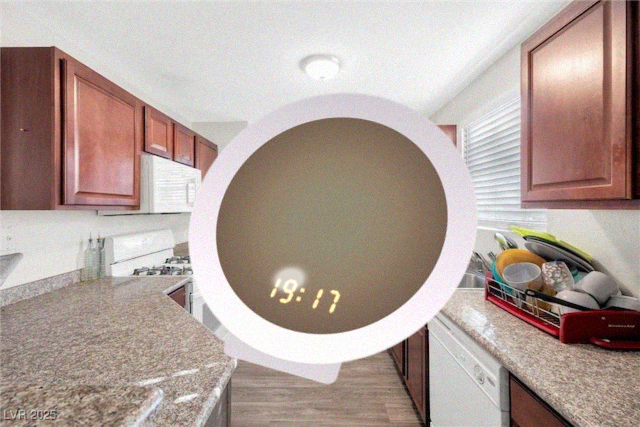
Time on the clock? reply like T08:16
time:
T19:17
